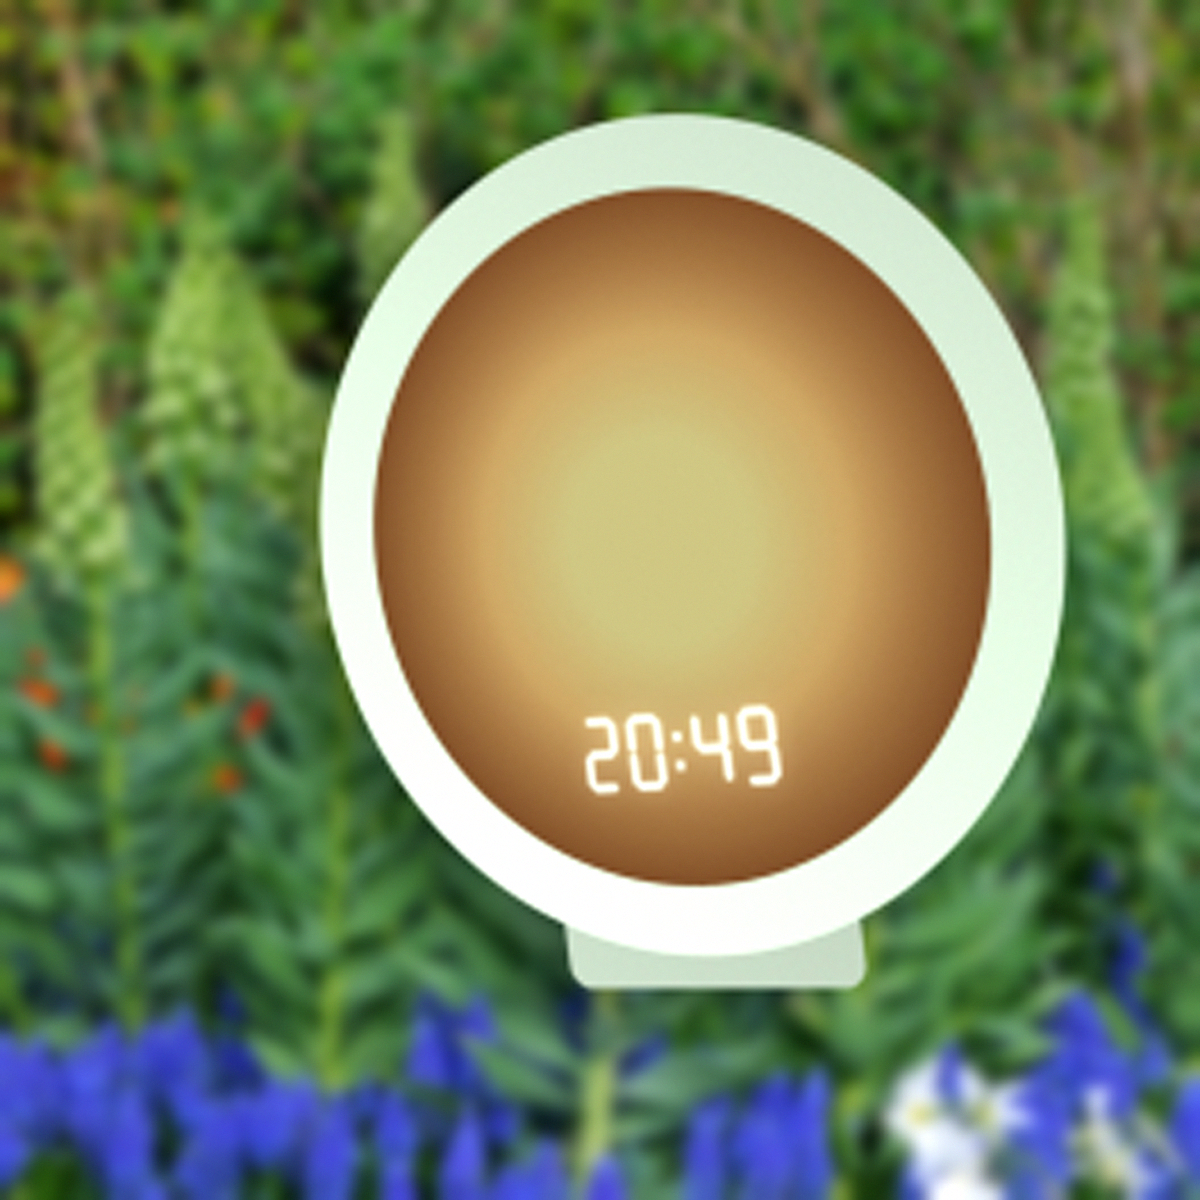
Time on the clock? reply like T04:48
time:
T20:49
